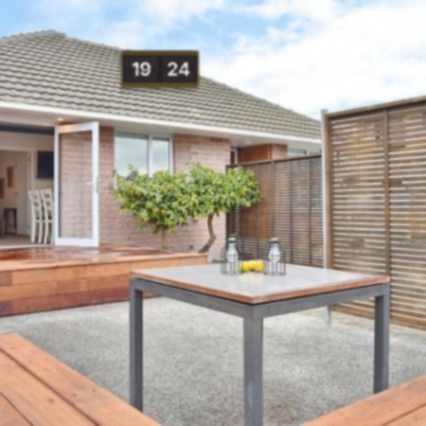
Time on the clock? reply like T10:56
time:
T19:24
